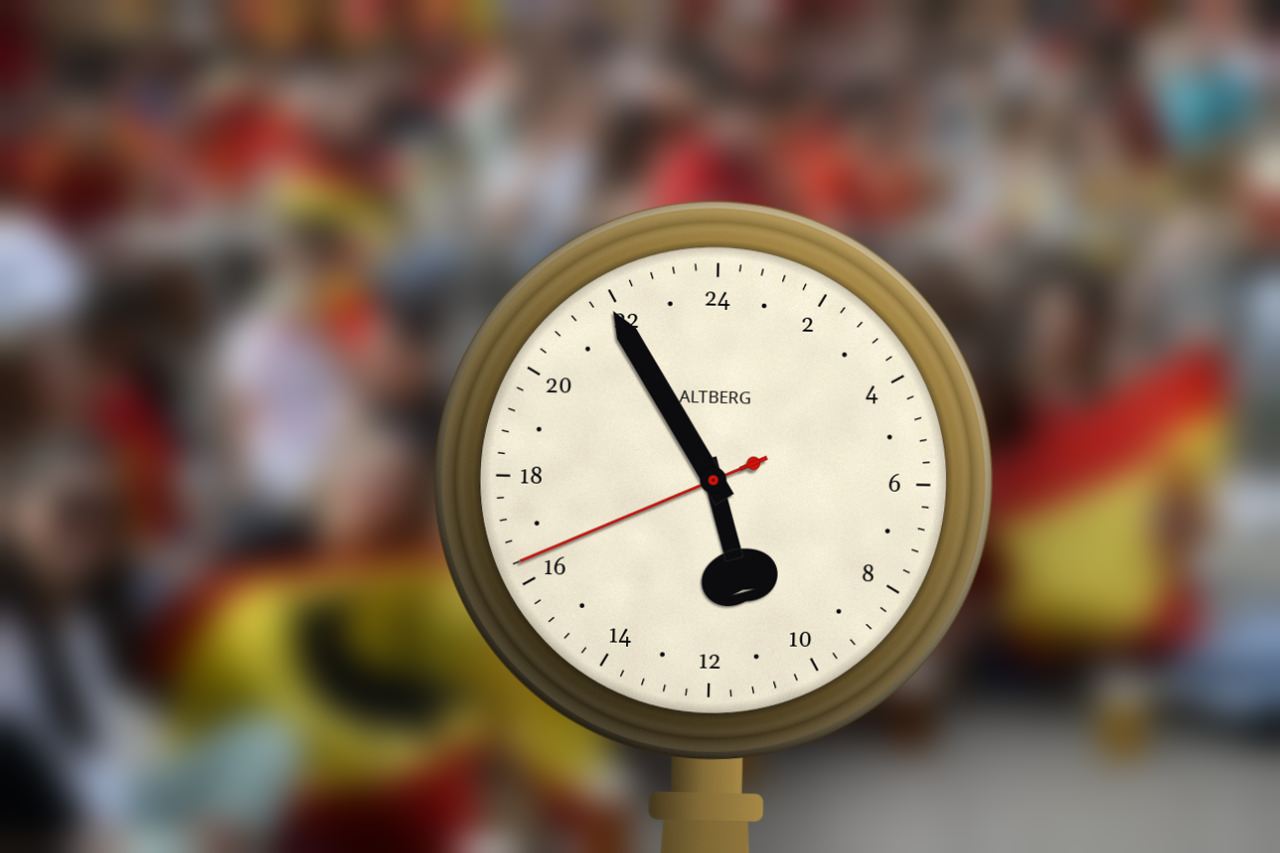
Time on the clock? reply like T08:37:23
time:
T10:54:41
